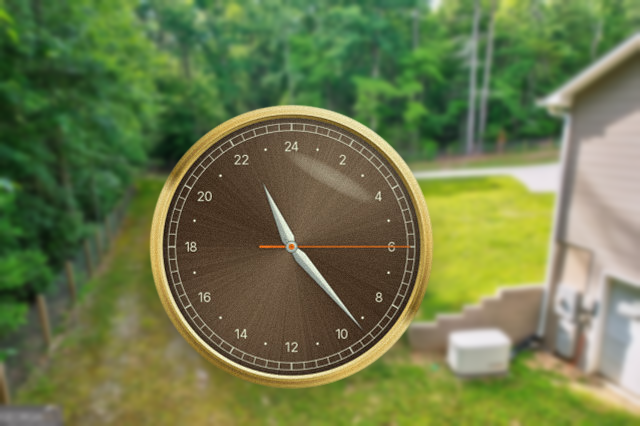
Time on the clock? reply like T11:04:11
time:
T22:23:15
